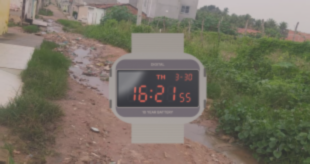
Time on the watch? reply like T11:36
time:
T16:21
